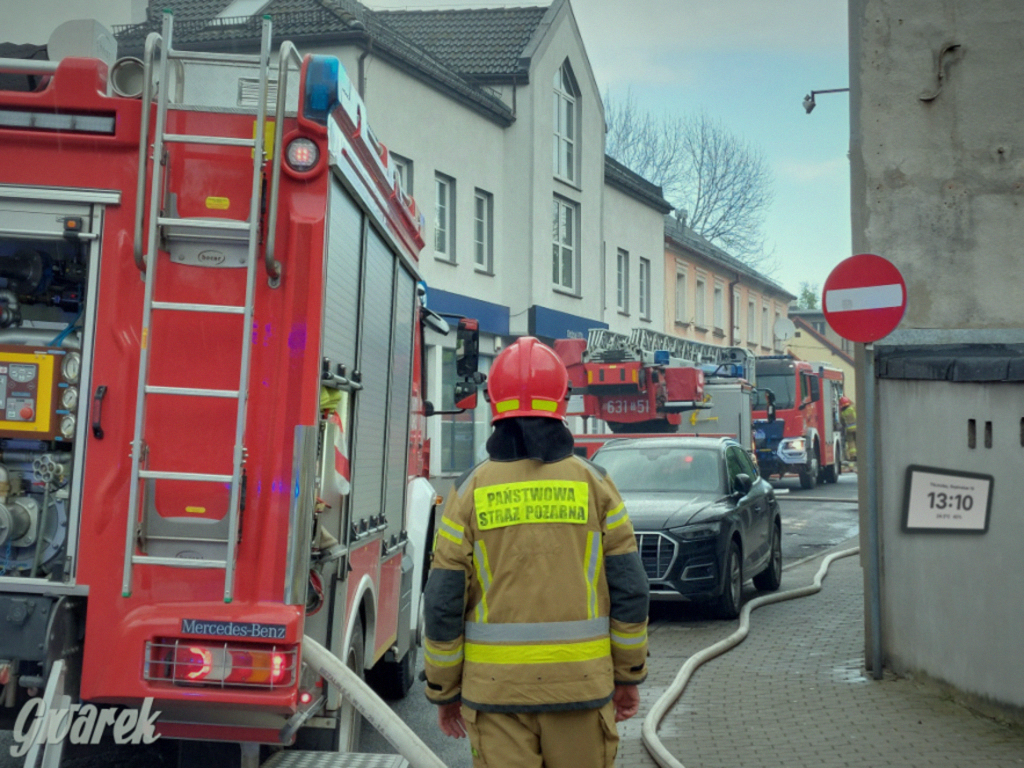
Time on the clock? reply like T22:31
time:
T13:10
